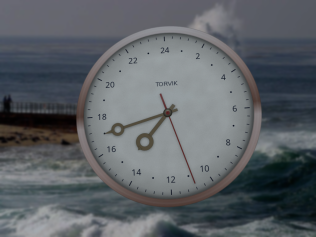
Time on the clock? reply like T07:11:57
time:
T14:42:27
